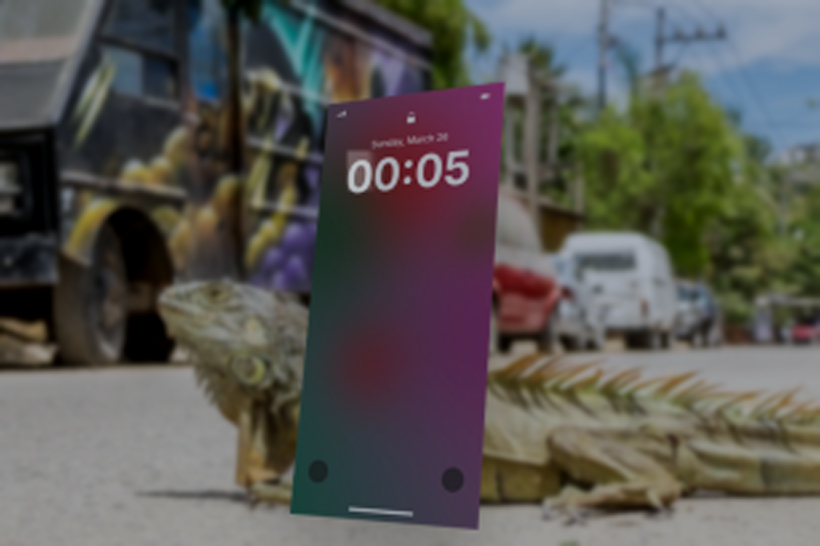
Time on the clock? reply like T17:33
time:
T00:05
